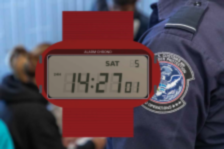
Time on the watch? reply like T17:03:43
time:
T14:27:01
